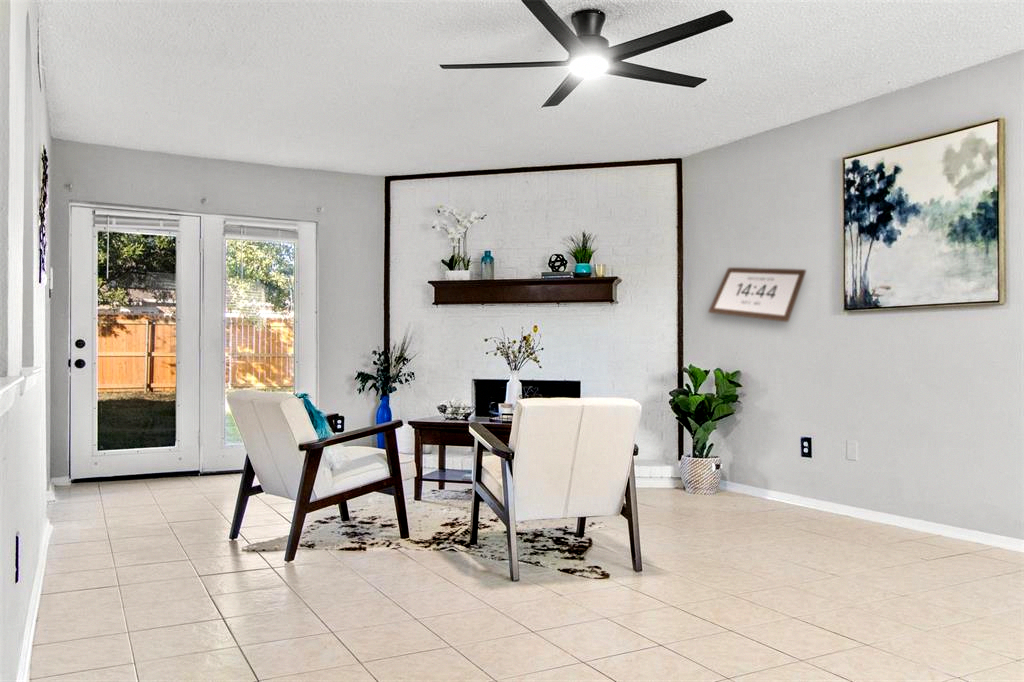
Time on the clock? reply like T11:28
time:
T14:44
